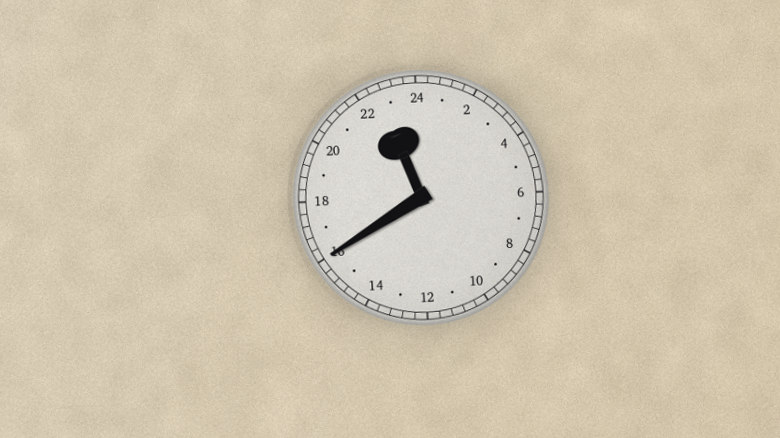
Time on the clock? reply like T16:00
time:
T22:40
